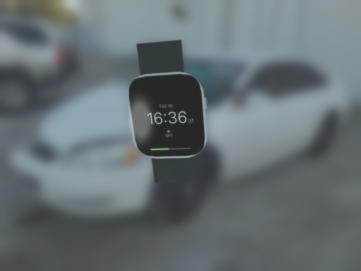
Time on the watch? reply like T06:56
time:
T16:36
